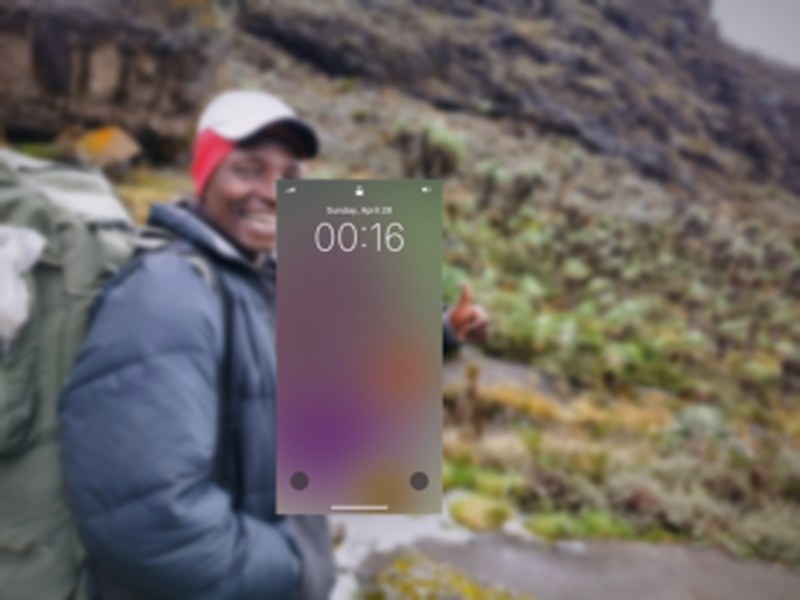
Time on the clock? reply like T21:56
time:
T00:16
